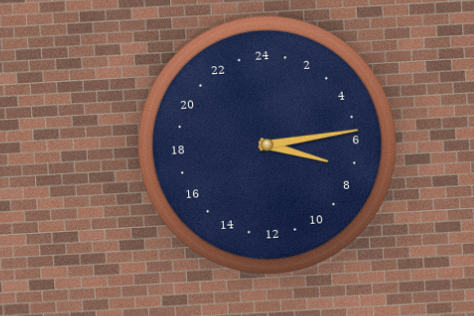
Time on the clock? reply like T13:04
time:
T07:14
